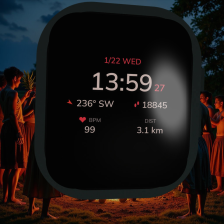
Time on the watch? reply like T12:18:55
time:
T13:59:27
